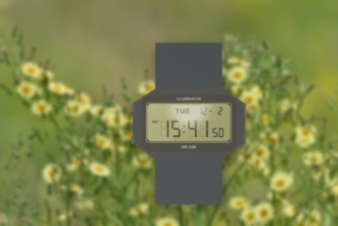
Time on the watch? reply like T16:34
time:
T15:41
